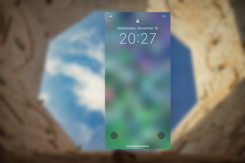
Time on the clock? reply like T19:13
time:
T20:27
